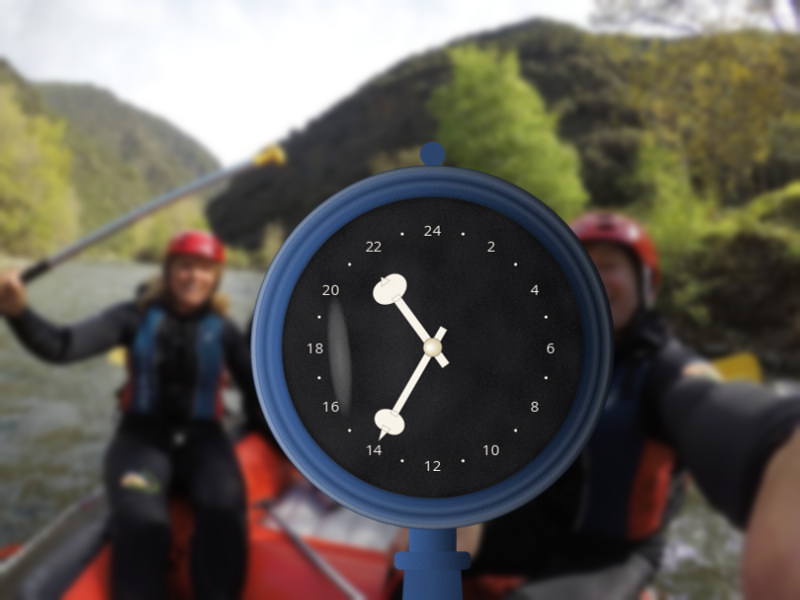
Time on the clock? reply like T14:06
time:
T21:35
